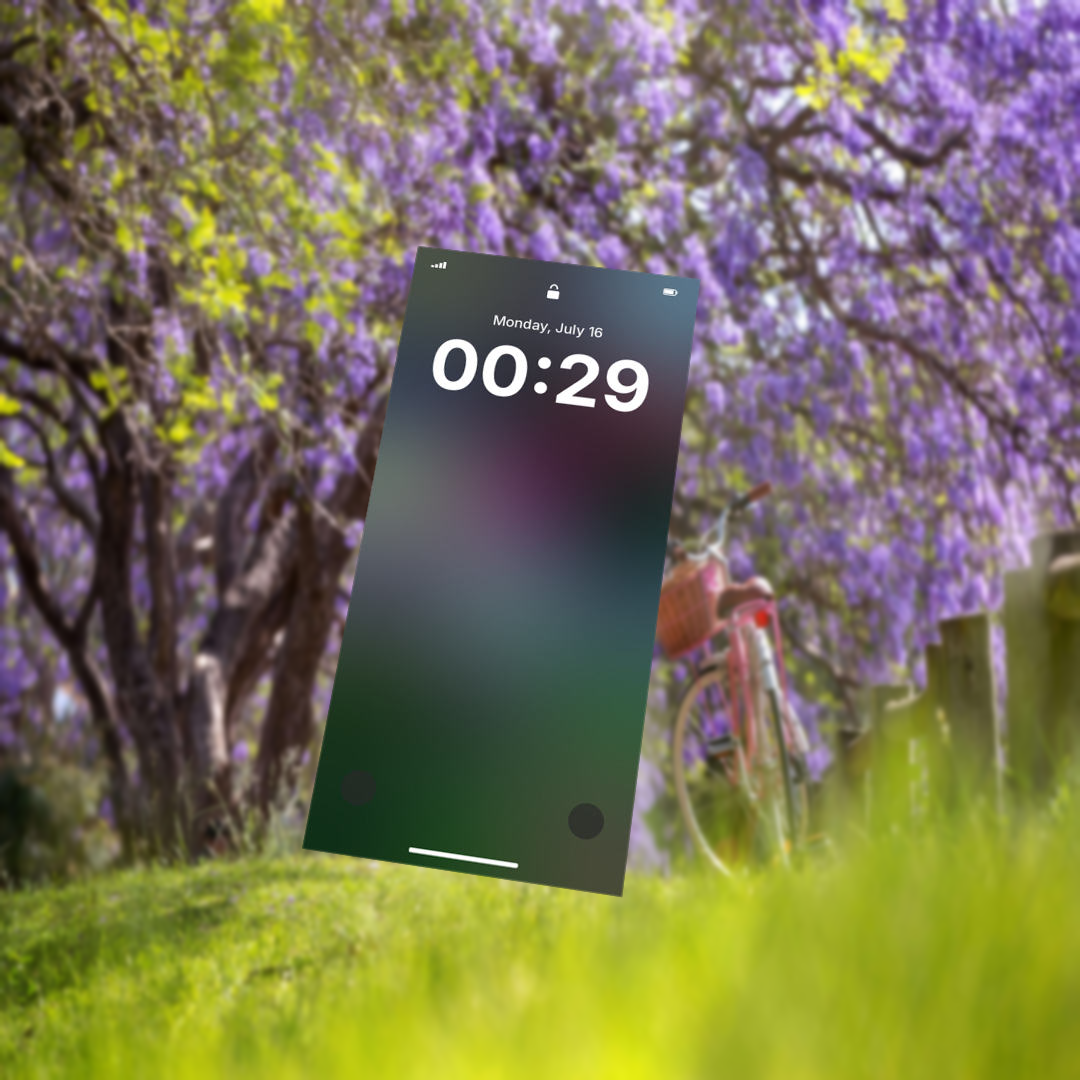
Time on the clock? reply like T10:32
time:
T00:29
